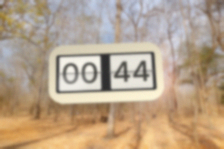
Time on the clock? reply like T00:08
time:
T00:44
